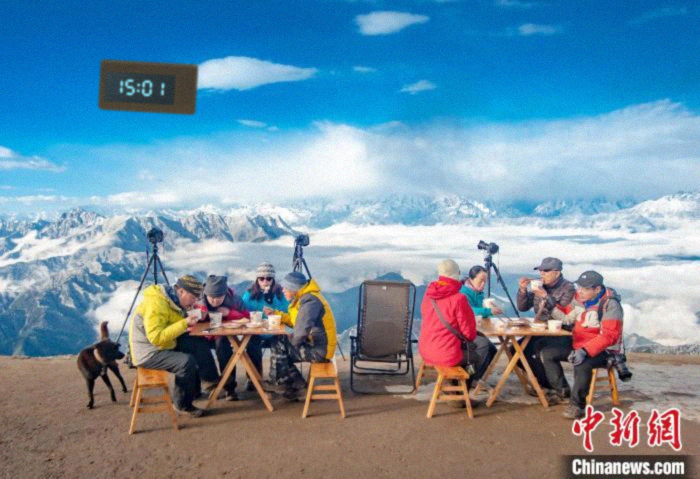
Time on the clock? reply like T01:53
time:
T15:01
